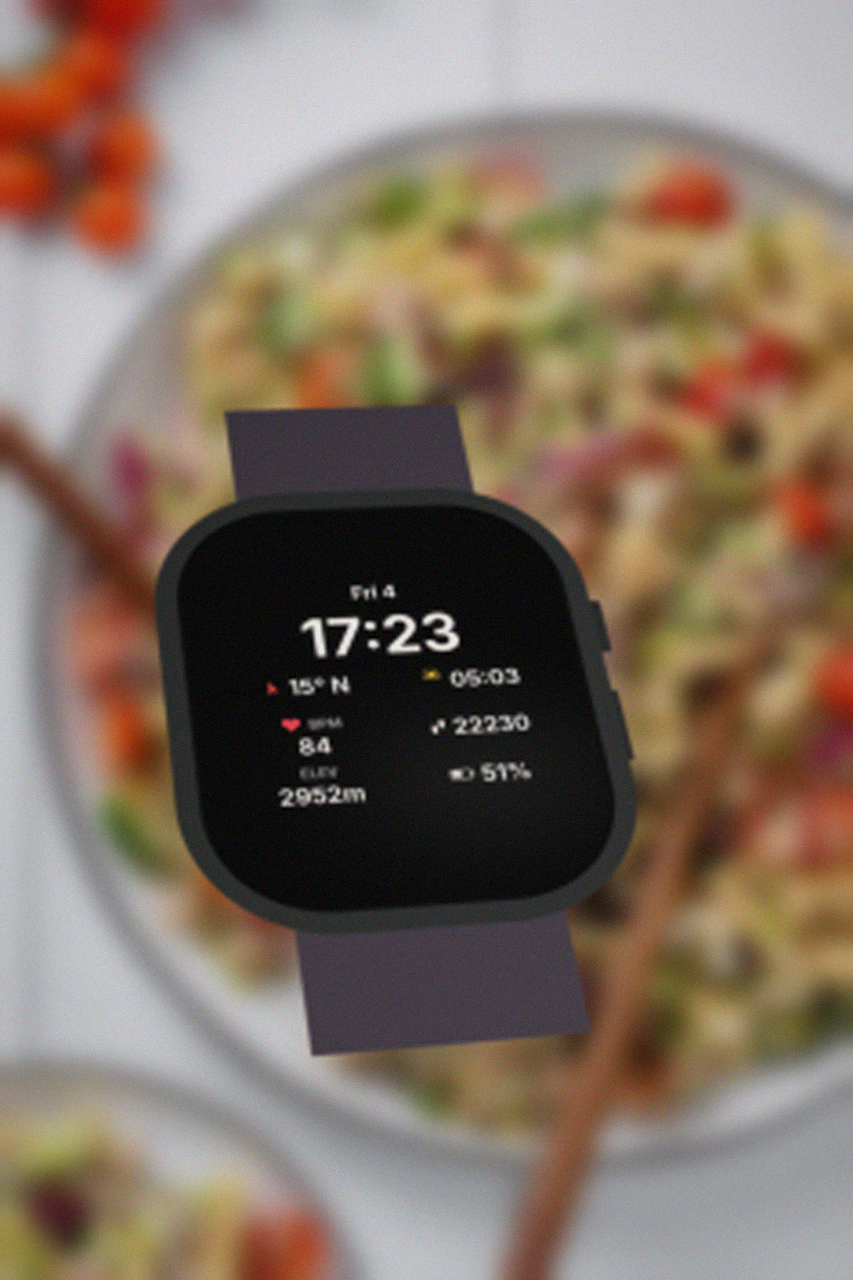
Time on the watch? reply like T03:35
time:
T17:23
